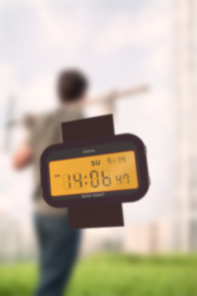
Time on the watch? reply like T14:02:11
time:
T14:06:47
